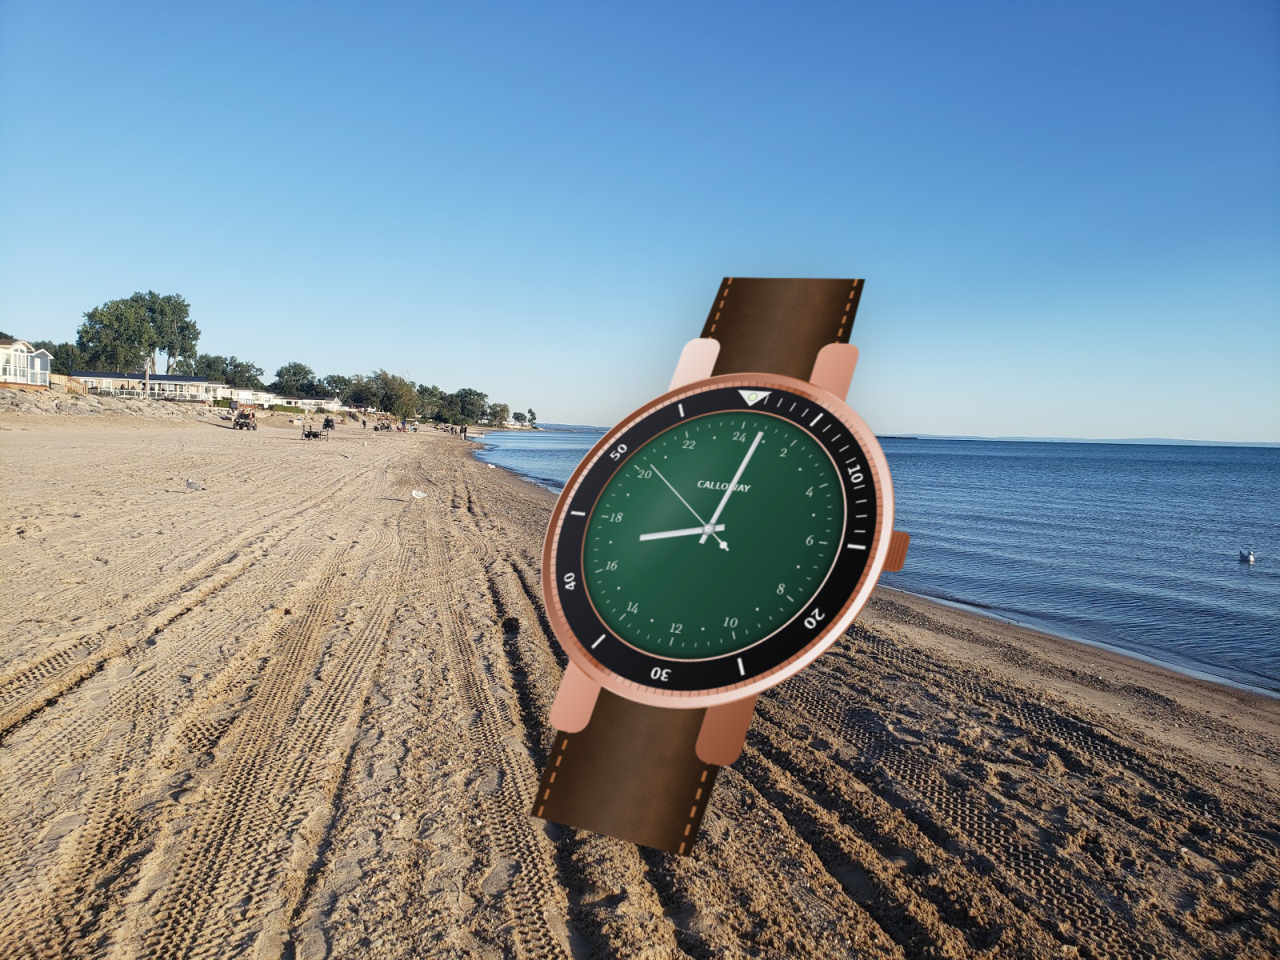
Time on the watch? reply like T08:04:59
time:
T17:01:51
